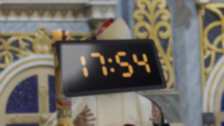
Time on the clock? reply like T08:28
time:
T17:54
